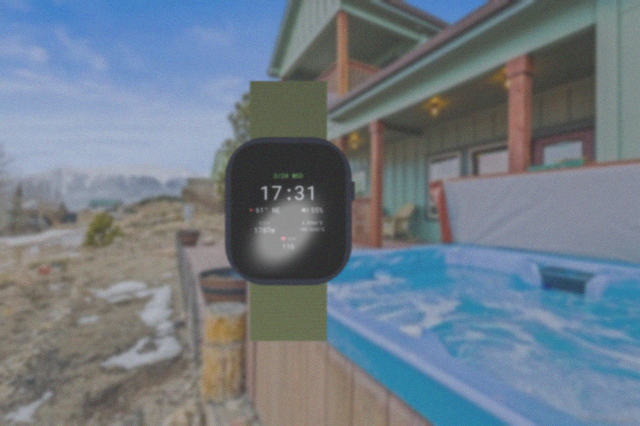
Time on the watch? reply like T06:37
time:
T17:31
